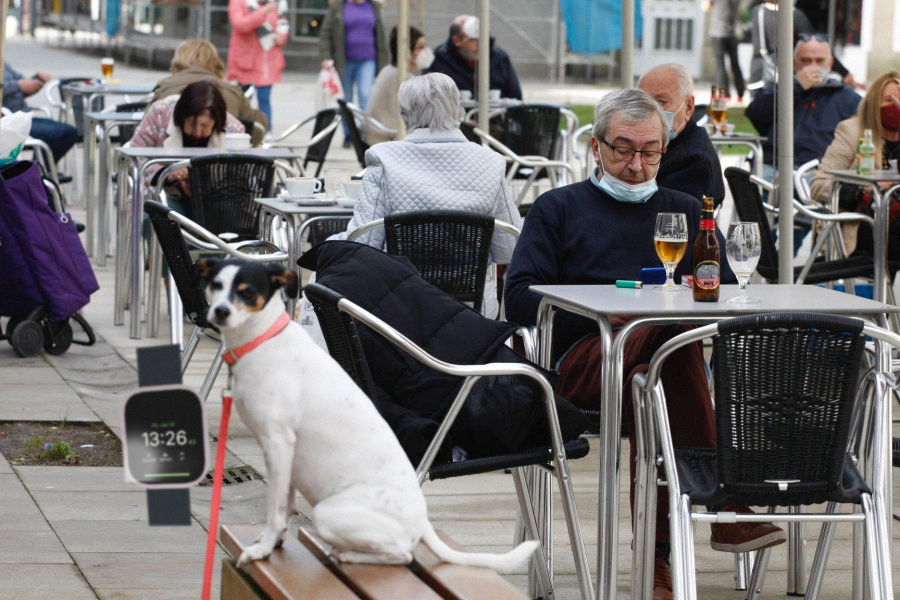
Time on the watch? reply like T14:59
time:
T13:26
